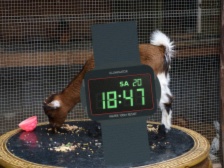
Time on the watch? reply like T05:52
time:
T18:47
